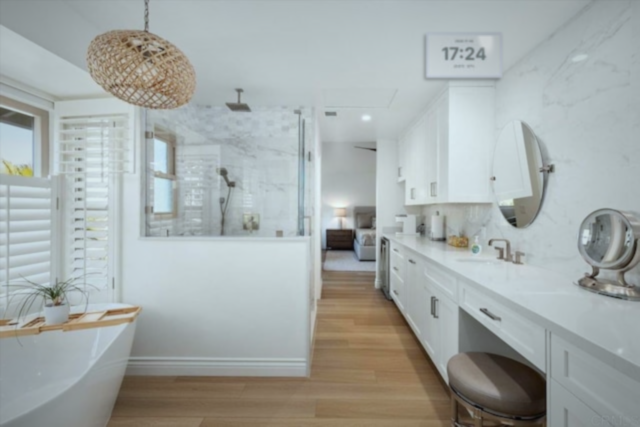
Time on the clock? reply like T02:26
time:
T17:24
